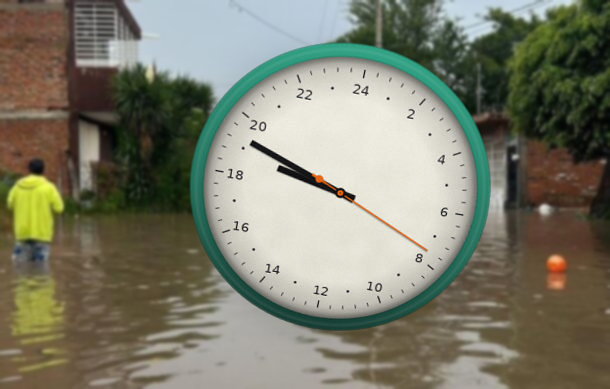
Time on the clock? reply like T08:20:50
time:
T18:48:19
